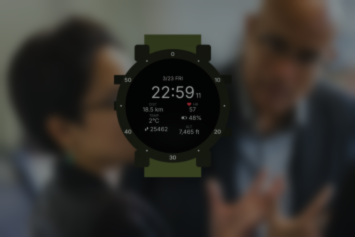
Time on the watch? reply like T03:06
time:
T22:59
